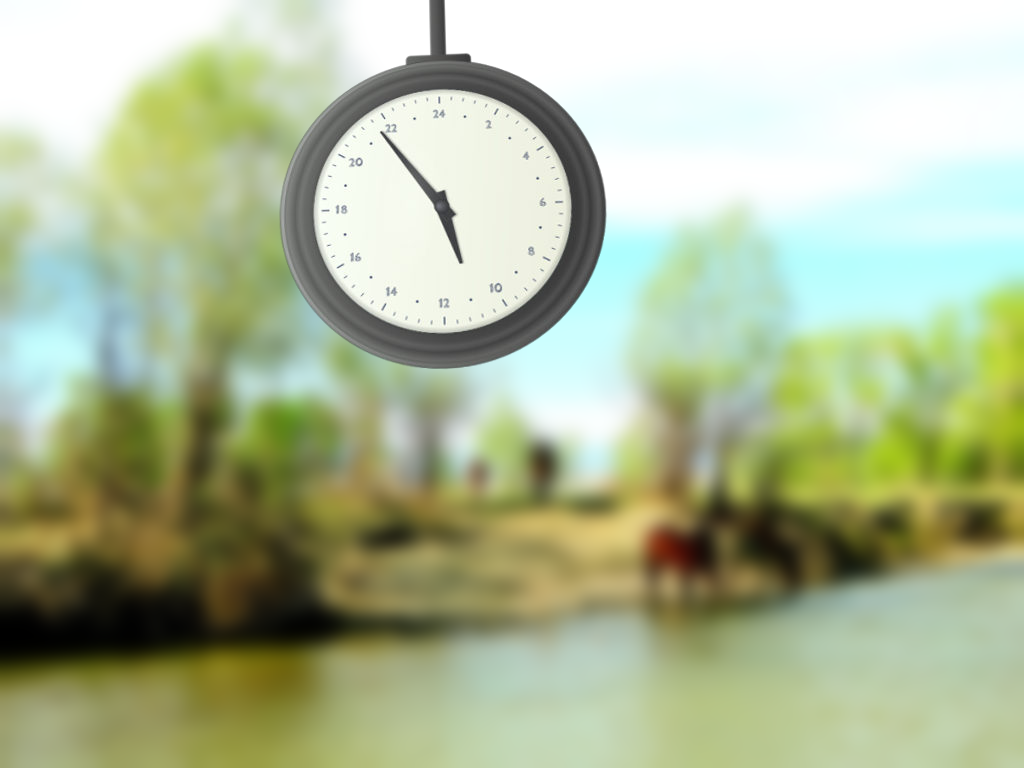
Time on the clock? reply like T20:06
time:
T10:54
